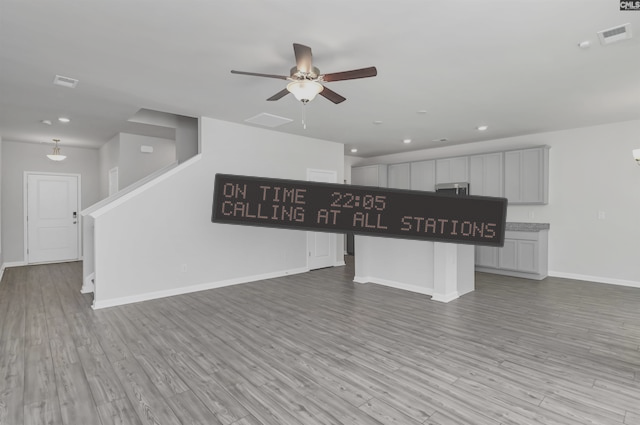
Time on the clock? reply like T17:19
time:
T22:05
